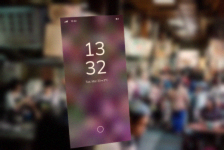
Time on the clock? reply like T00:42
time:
T13:32
